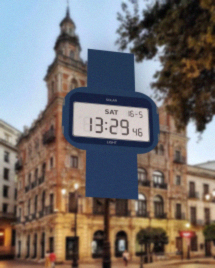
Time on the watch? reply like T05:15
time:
T13:29
